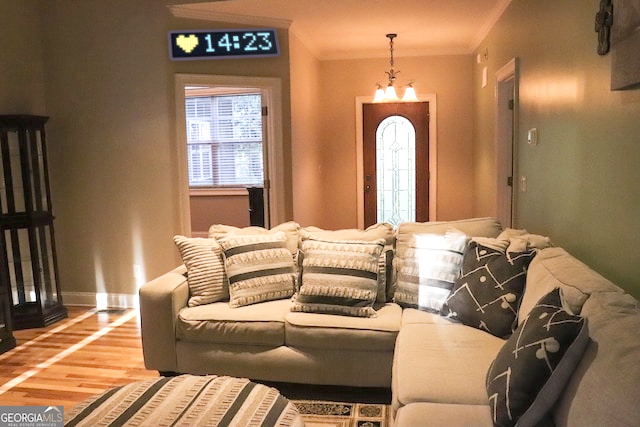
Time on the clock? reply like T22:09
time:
T14:23
